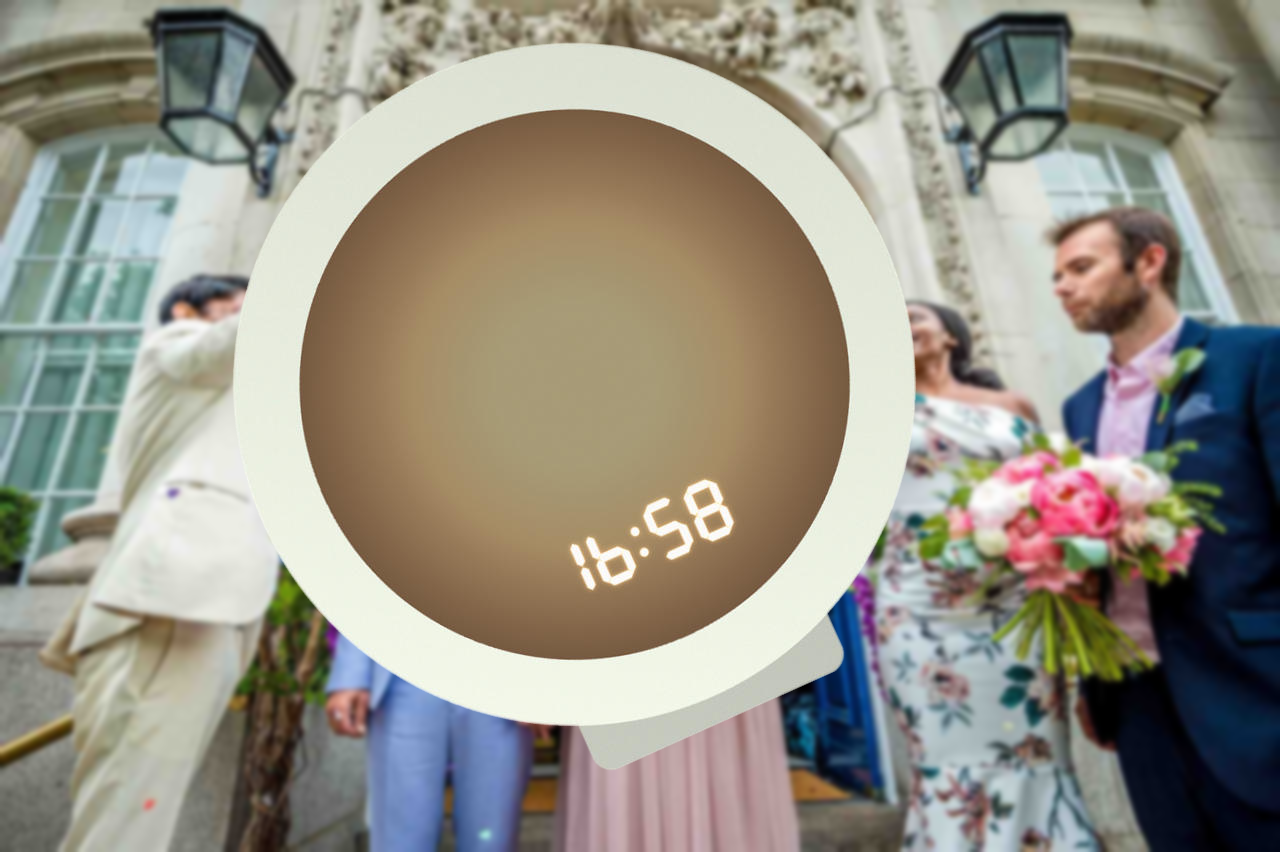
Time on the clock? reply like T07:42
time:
T16:58
